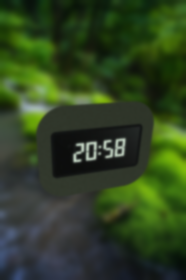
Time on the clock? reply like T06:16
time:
T20:58
